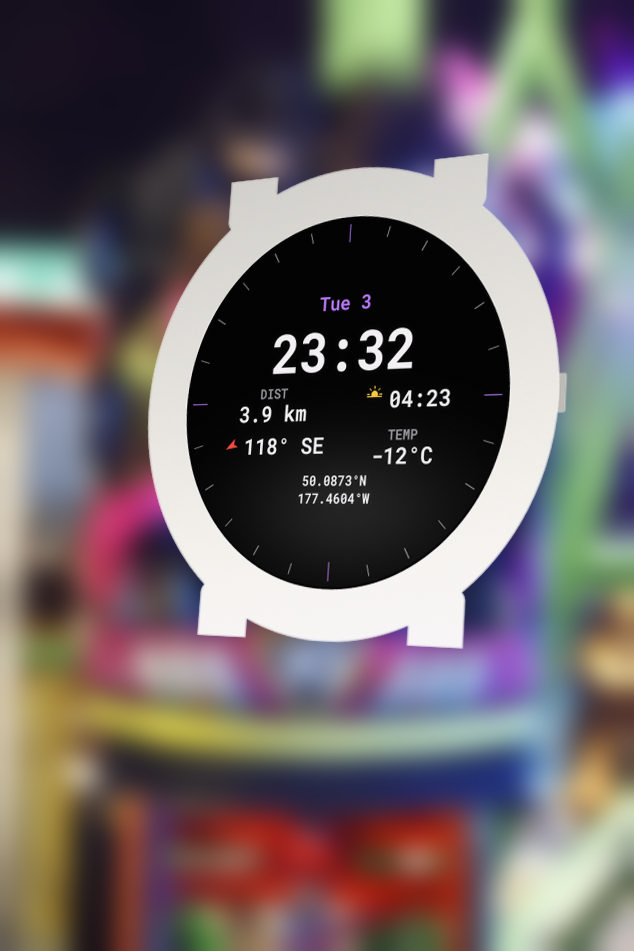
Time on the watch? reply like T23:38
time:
T23:32
